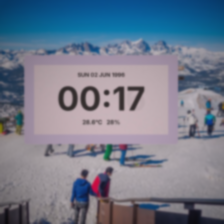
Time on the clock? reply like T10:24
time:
T00:17
